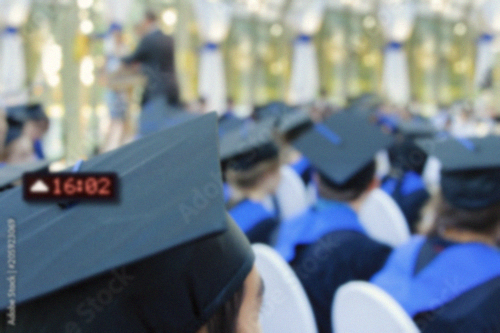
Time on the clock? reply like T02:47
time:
T16:02
